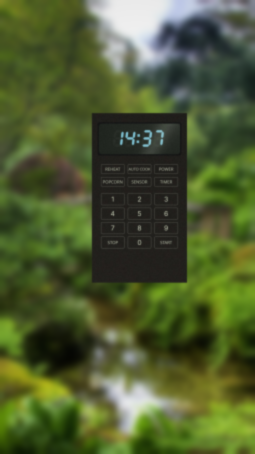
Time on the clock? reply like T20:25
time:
T14:37
